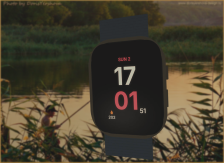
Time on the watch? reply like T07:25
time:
T17:01
